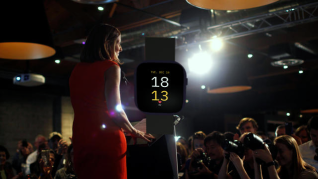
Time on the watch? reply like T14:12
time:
T18:13
